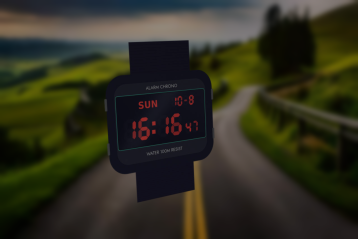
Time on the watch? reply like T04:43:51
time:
T16:16:47
